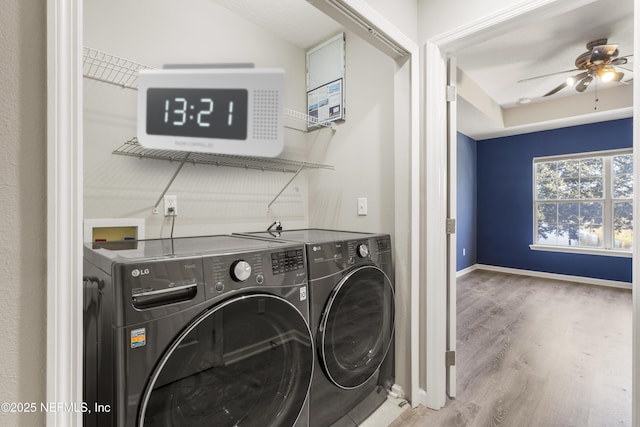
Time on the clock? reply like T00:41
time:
T13:21
